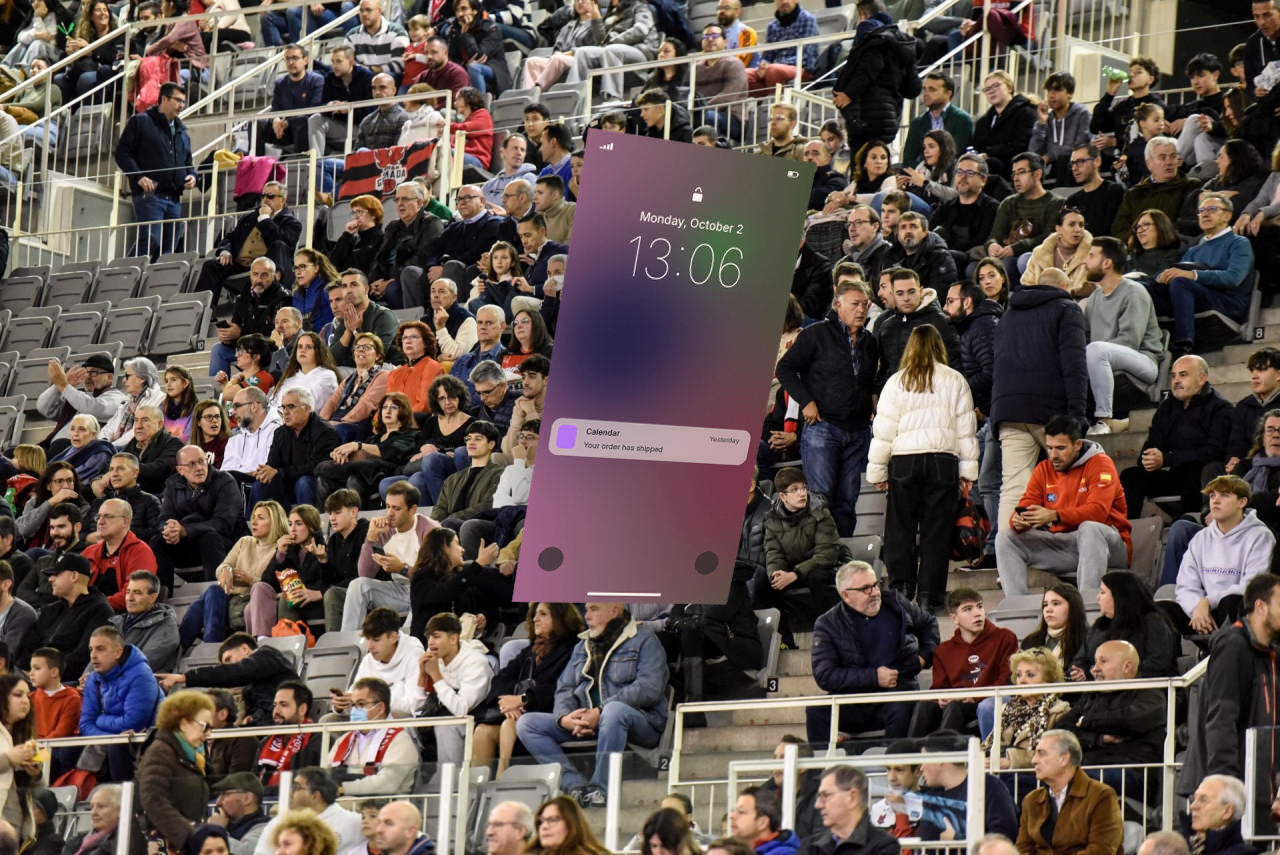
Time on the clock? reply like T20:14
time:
T13:06
